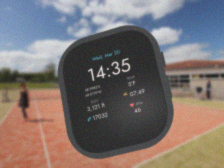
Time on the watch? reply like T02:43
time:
T14:35
